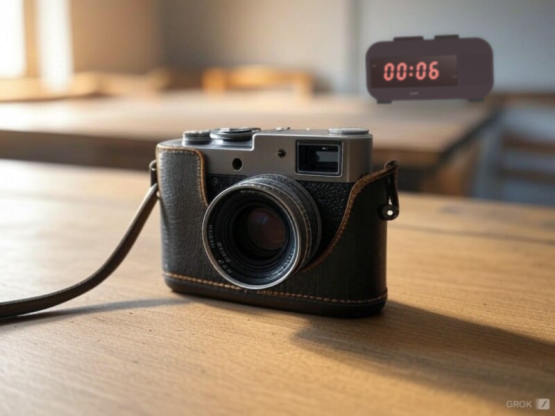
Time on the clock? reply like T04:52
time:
T00:06
